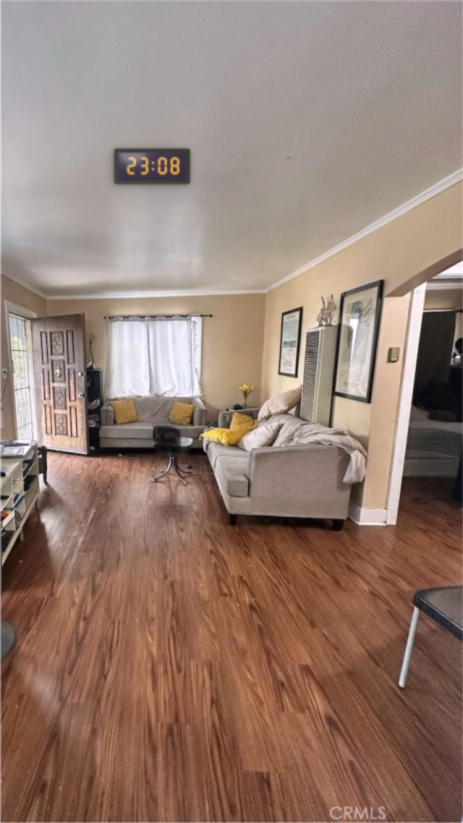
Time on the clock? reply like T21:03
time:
T23:08
